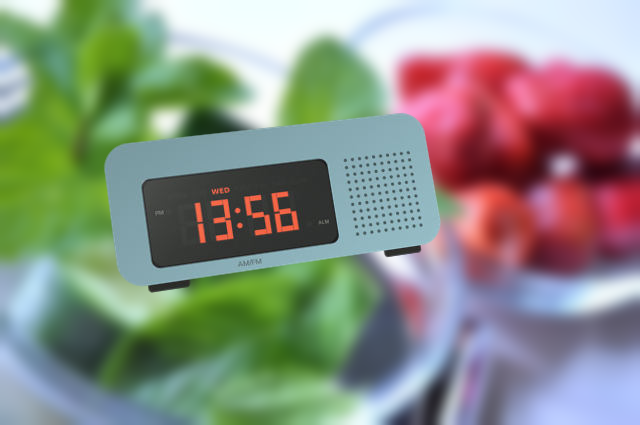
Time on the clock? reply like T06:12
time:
T13:56
